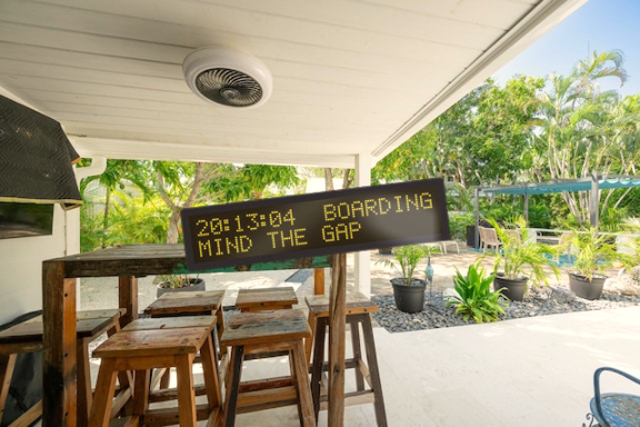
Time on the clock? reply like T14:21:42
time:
T20:13:04
